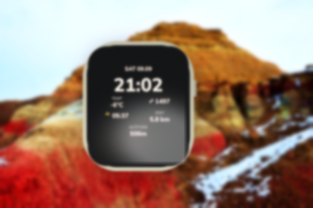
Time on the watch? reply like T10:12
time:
T21:02
